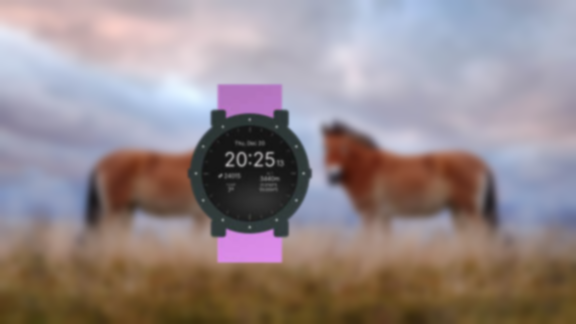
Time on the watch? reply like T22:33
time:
T20:25
